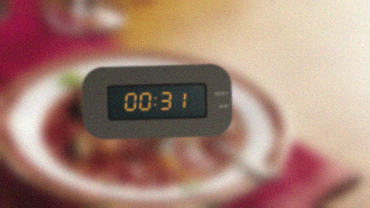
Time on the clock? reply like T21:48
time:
T00:31
